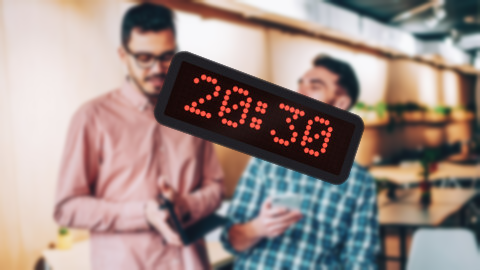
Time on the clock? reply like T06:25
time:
T20:30
